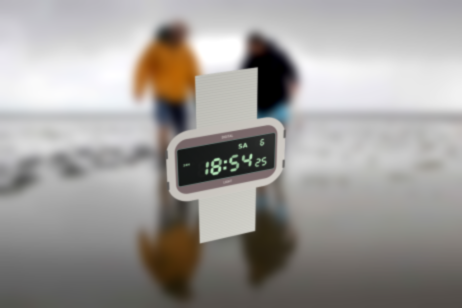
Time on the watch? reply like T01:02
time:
T18:54
